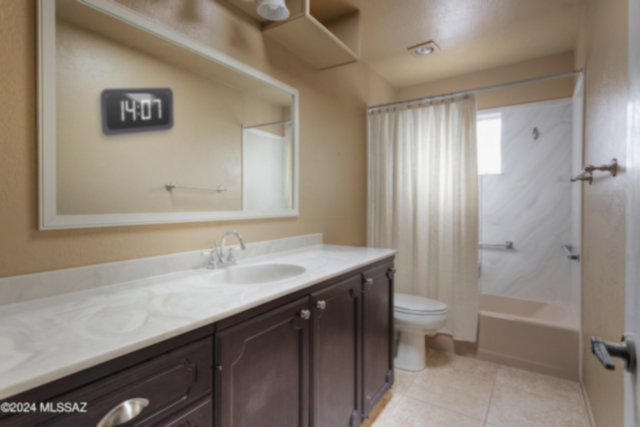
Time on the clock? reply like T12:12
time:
T14:07
